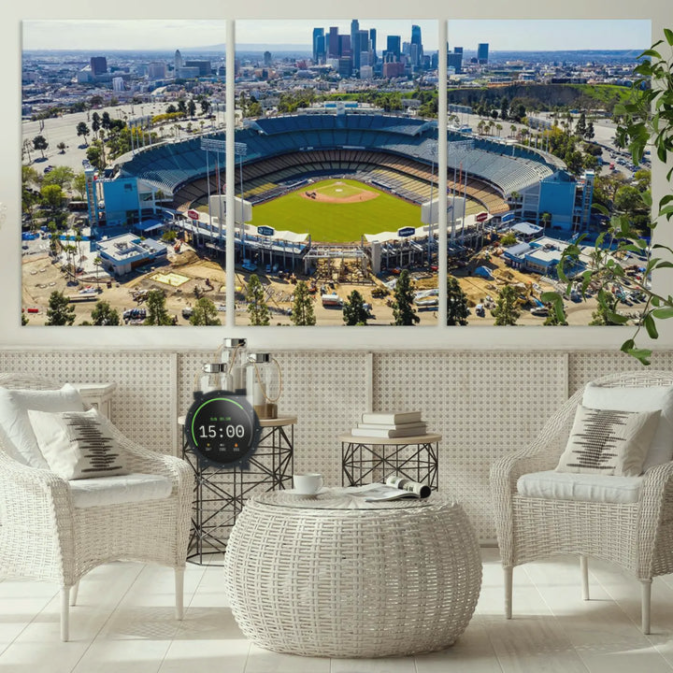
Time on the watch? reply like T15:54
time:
T15:00
